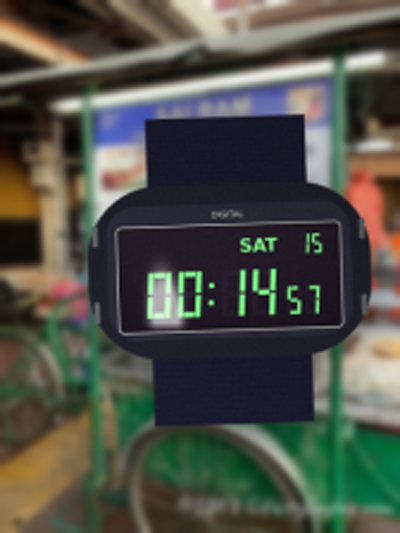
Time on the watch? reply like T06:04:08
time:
T00:14:57
